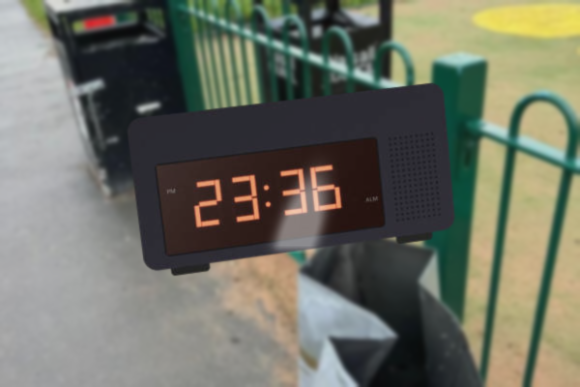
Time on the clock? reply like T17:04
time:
T23:36
